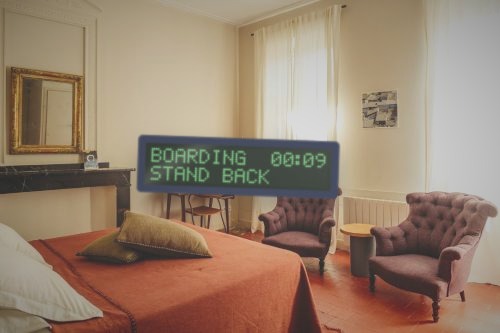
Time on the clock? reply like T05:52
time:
T00:09
